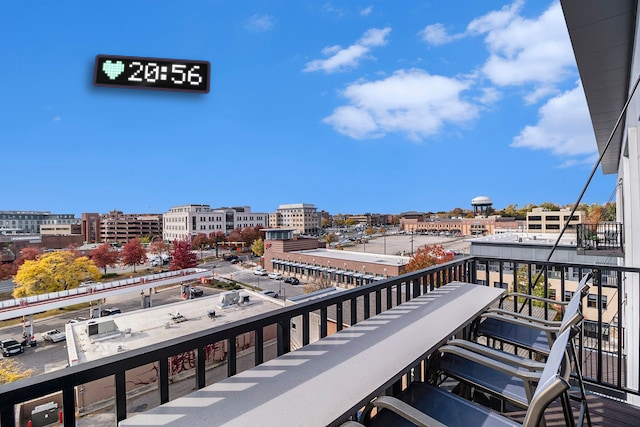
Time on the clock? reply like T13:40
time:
T20:56
